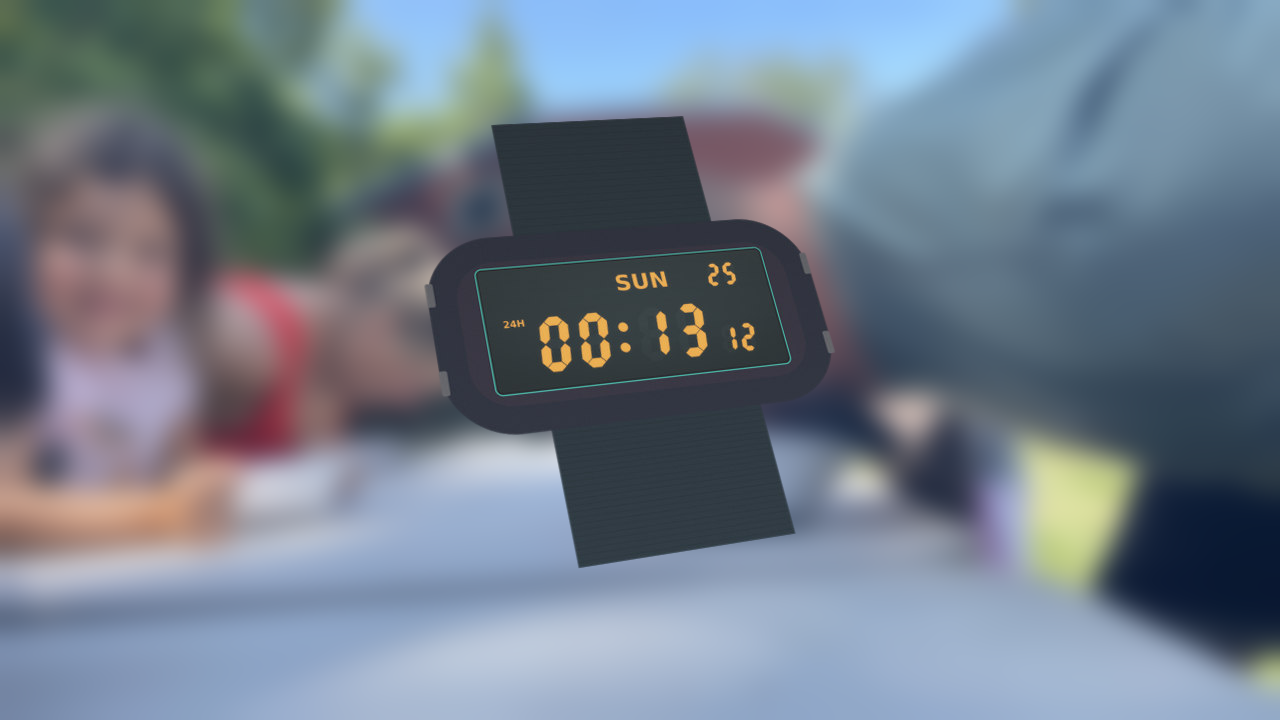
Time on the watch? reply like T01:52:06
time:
T00:13:12
